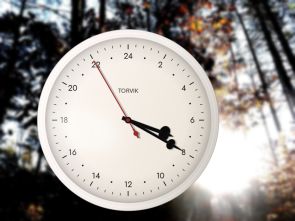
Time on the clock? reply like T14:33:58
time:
T07:19:55
